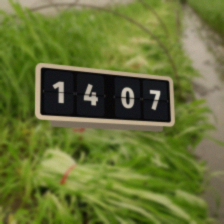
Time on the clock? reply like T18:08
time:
T14:07
